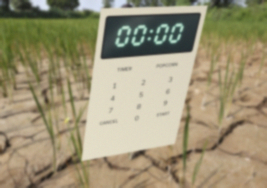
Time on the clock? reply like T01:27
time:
T00:00
